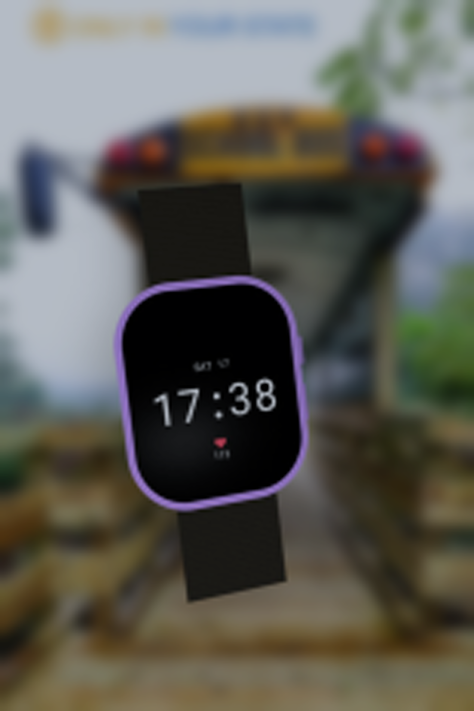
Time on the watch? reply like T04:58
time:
T17:38
